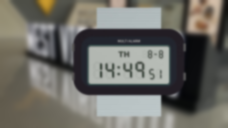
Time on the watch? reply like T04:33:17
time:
T14:49:51
